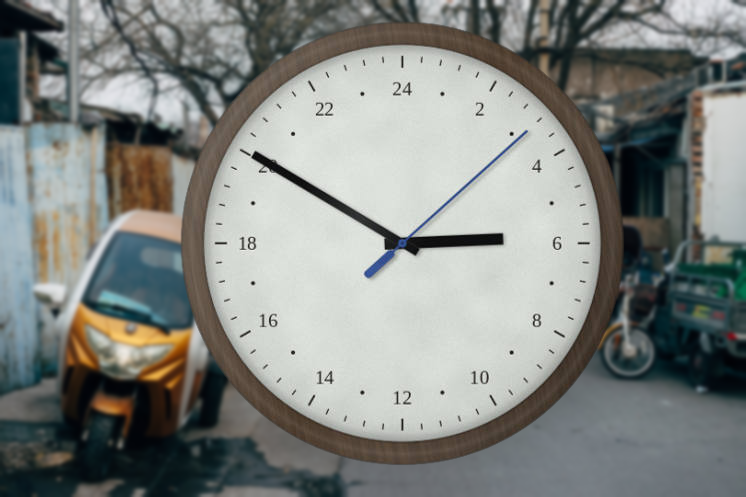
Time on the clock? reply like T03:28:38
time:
T05:50:08
